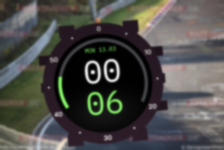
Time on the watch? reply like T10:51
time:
T00:06
